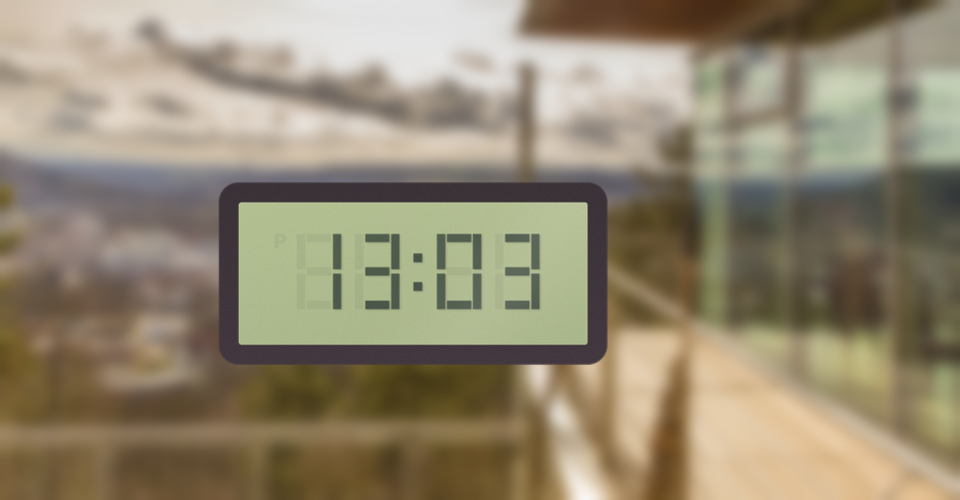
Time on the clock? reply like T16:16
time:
T13:03
